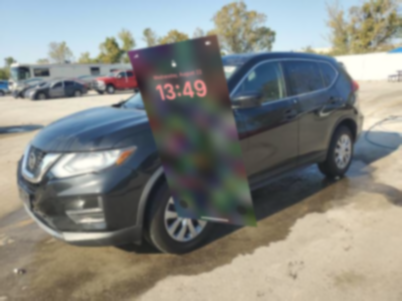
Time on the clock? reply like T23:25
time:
T13:49
